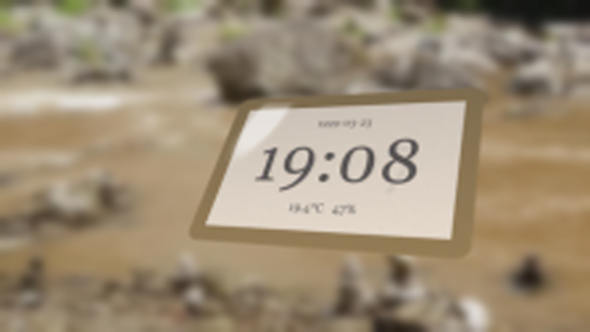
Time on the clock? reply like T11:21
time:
T19:08
